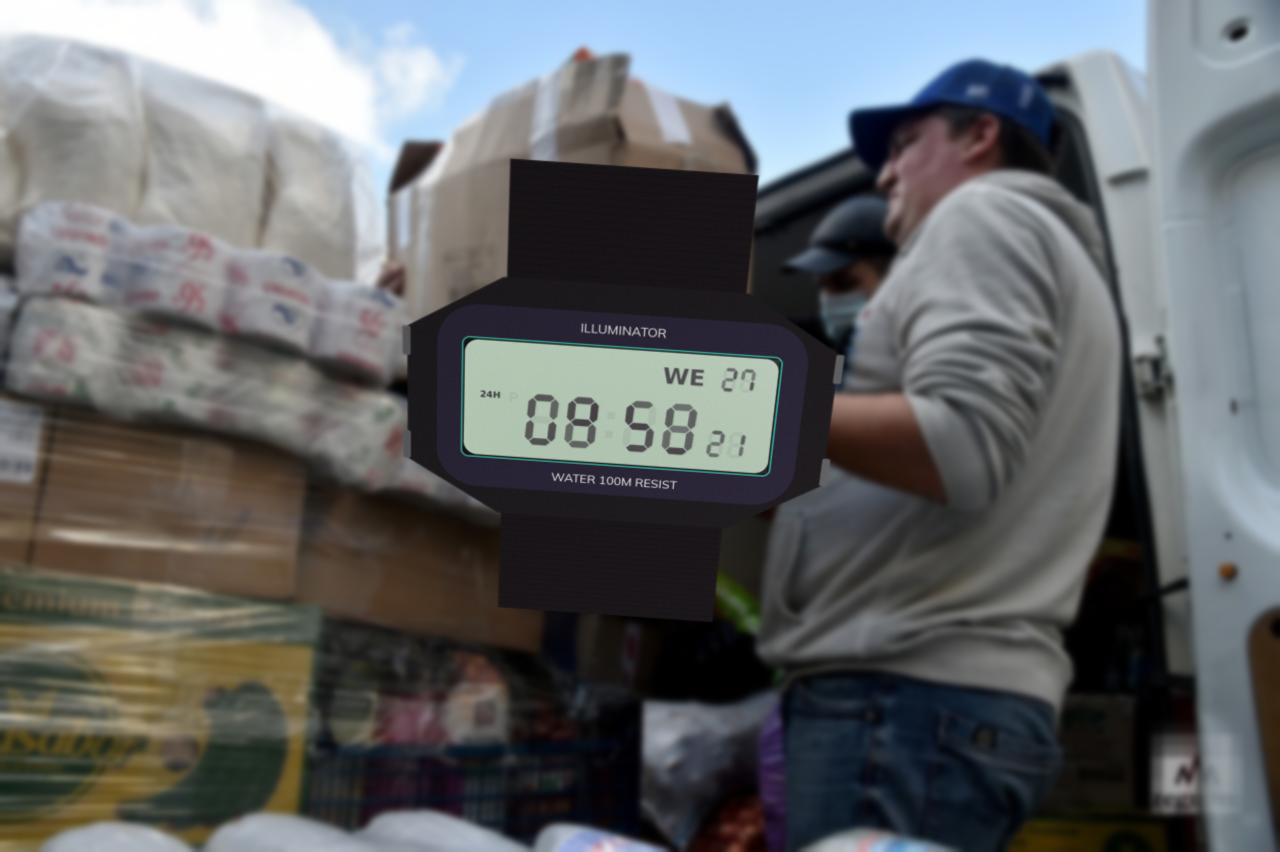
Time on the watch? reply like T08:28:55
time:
T08:58:21
